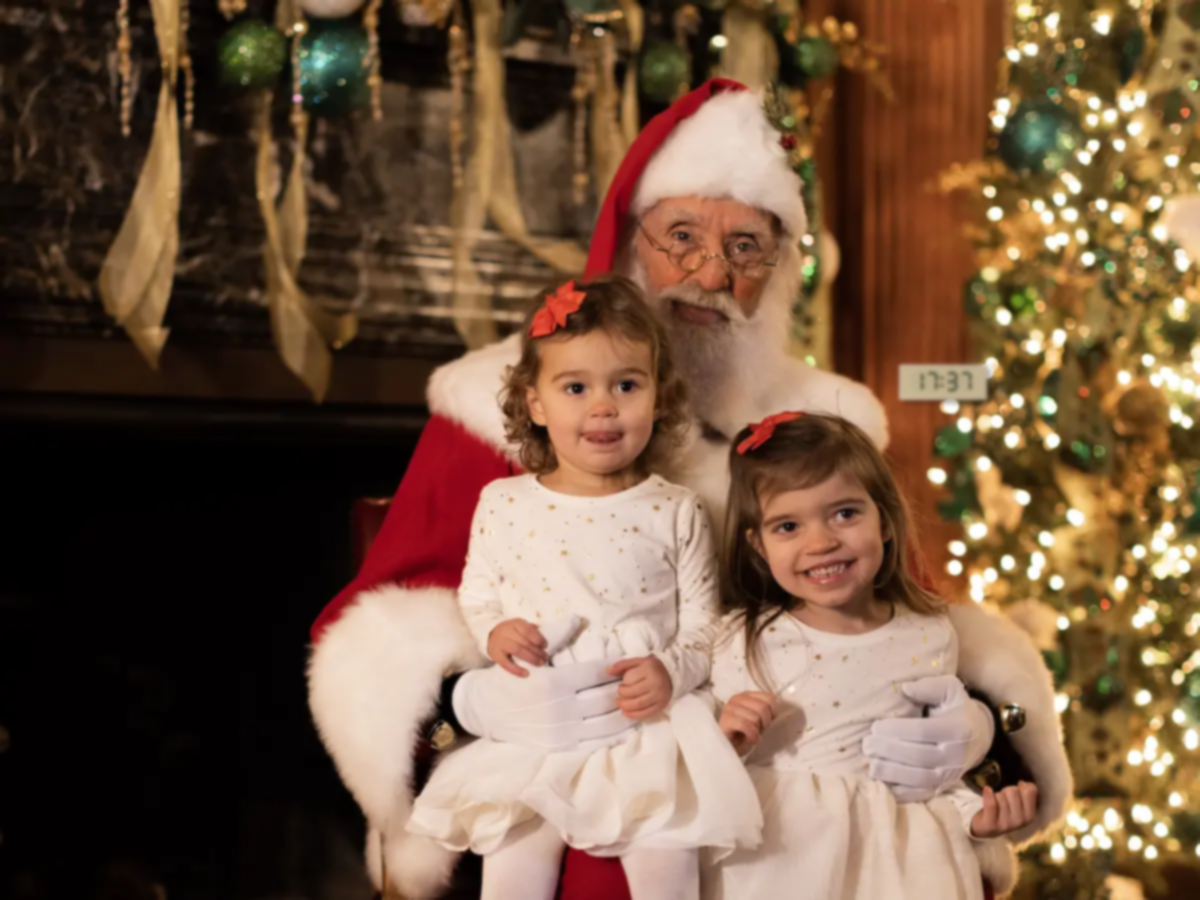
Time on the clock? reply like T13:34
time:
T17:37
